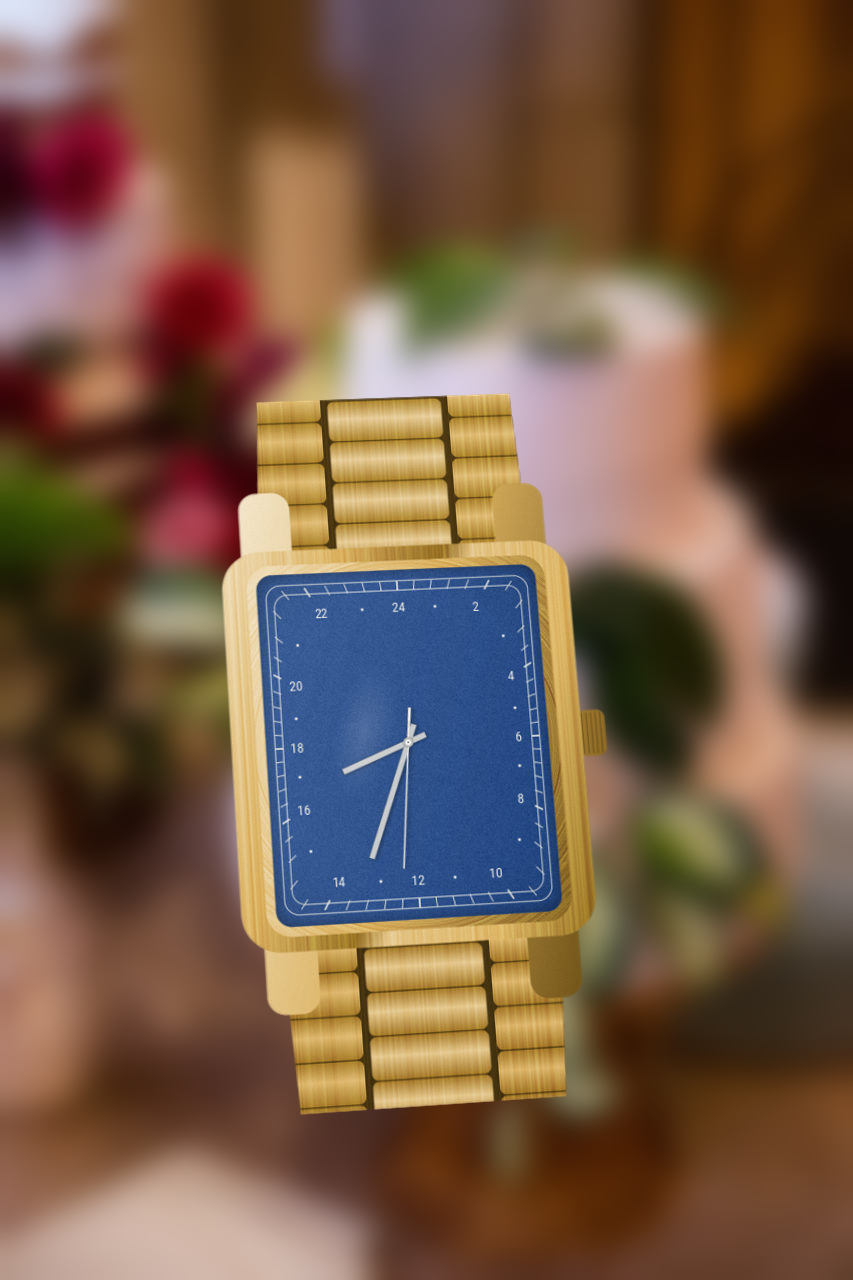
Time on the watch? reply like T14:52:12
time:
T16:33:31
